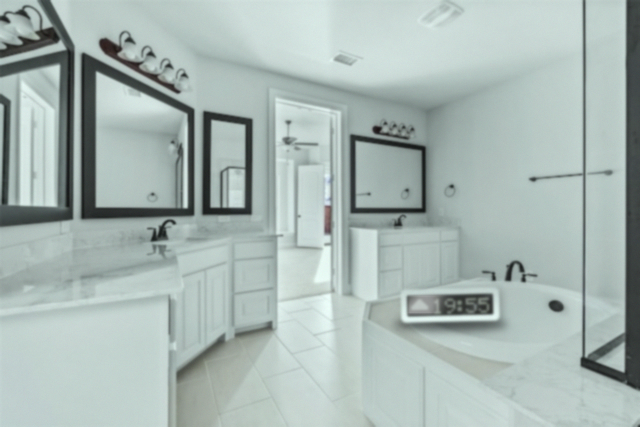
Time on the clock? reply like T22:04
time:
T19:55
